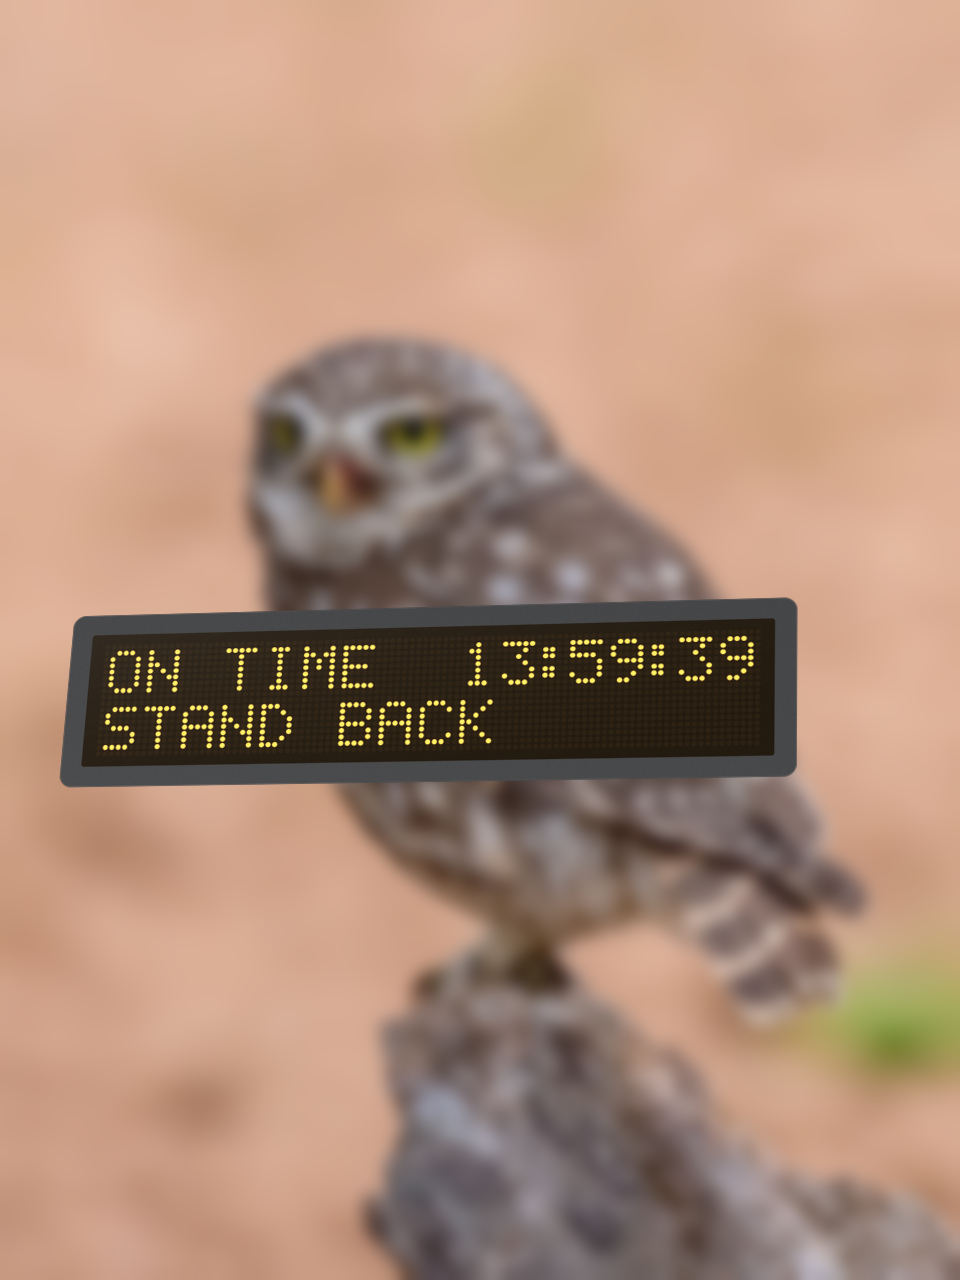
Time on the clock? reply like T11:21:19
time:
T13:59:39
